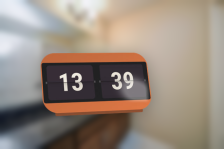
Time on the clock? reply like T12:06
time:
T13:39
